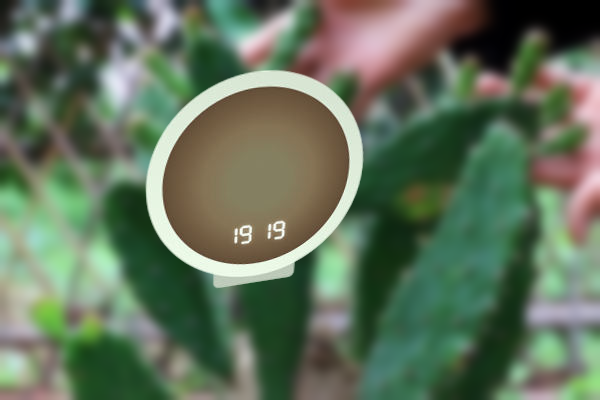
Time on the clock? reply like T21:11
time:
T19:19
